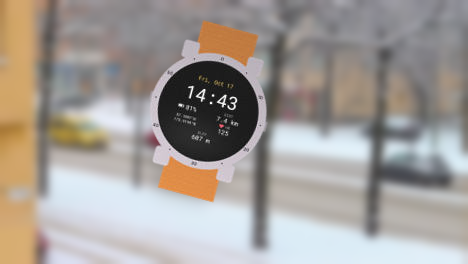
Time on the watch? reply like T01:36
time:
T14:43
